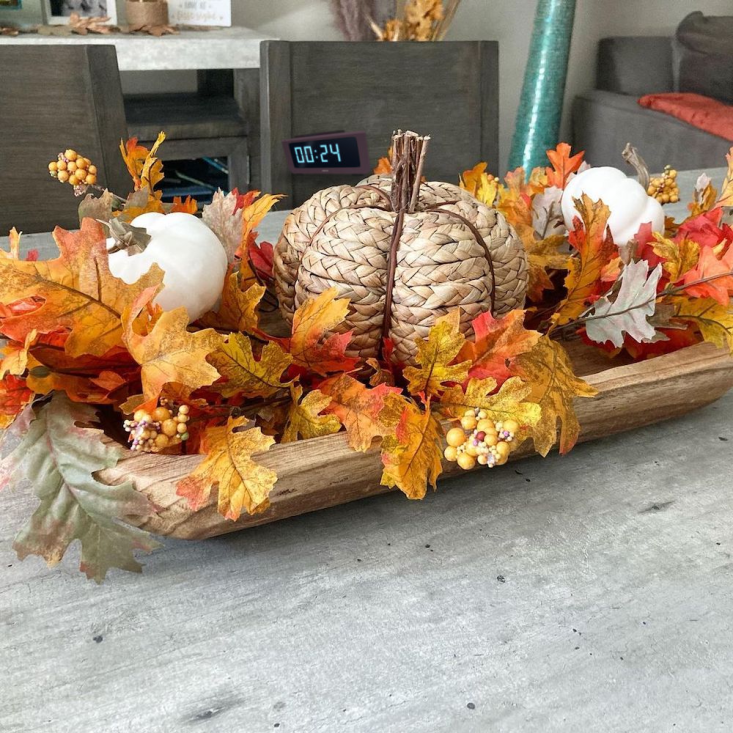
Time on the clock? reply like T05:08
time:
T00:24
